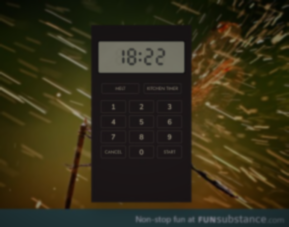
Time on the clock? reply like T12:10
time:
T18:22
